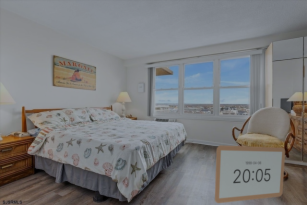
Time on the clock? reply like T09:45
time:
T20:05
